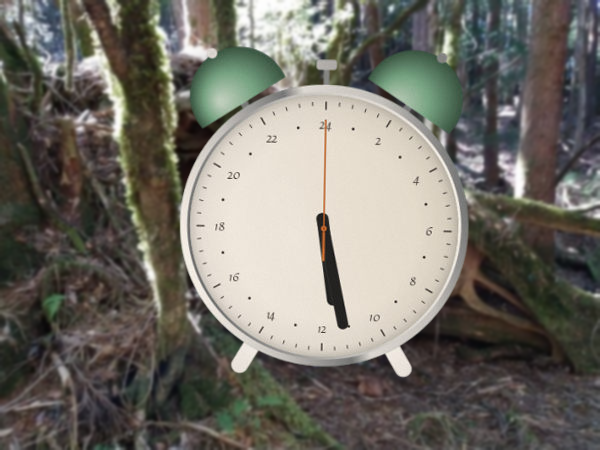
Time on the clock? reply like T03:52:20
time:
T11:28:00
